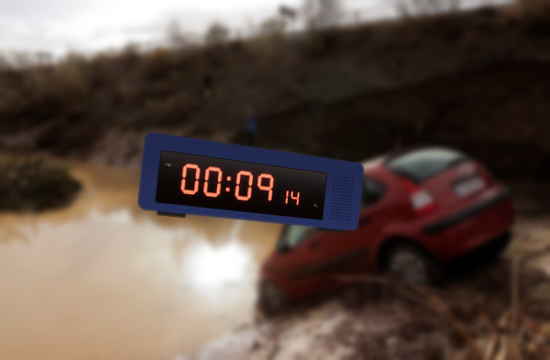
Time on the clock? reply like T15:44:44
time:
T00:09:14
